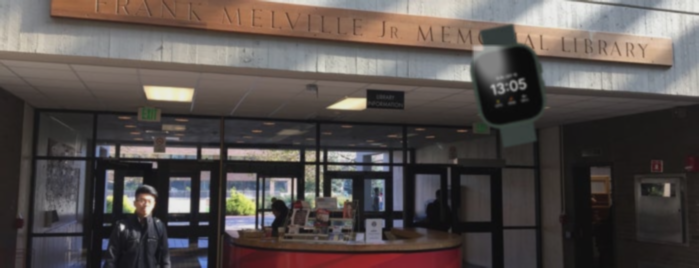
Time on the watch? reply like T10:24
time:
T13:05
